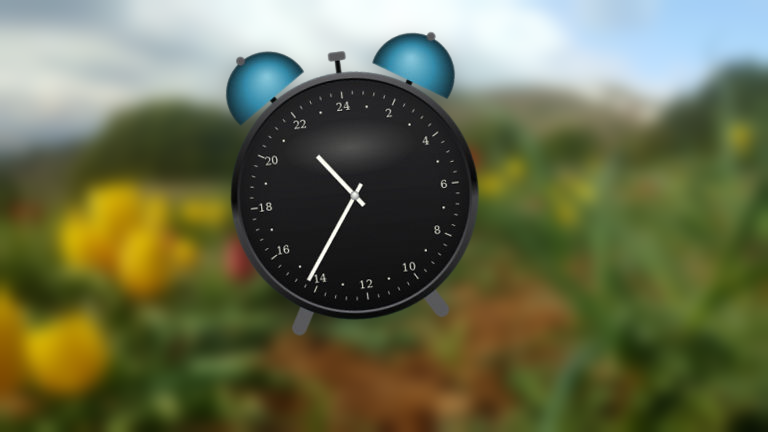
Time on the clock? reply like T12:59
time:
T21:36
